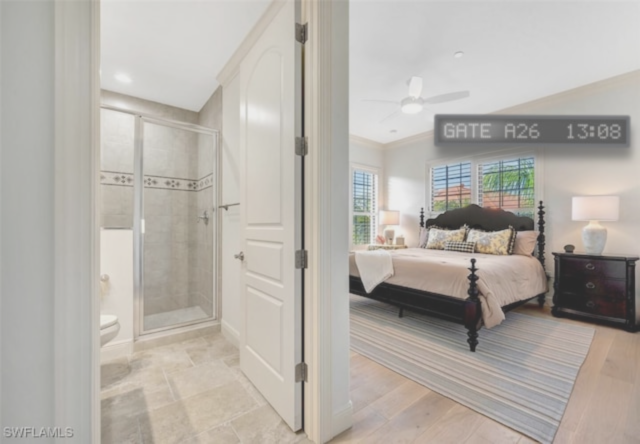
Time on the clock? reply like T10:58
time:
T13:08
